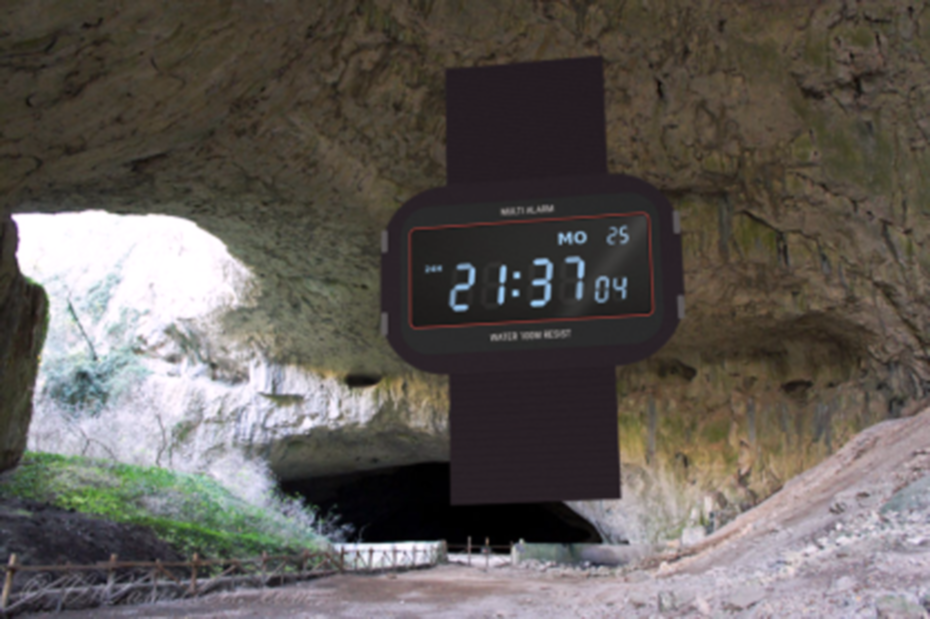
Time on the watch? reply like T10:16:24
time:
T21:37:04
